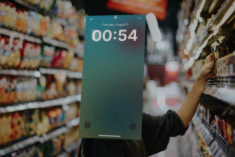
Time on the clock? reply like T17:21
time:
T00:54
